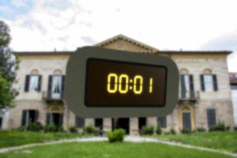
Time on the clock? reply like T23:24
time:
T00:01
